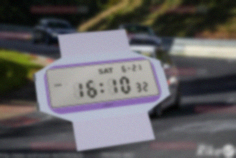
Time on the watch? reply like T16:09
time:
T16:10
